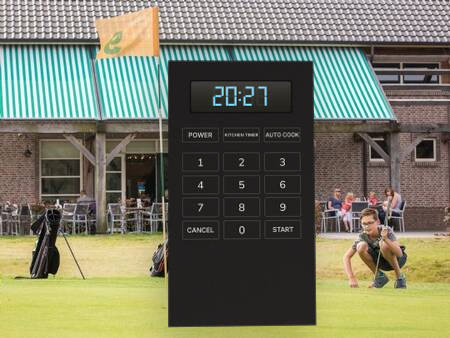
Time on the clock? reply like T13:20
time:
T20:27
